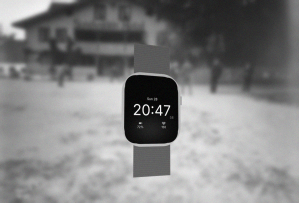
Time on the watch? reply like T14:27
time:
T20:47
